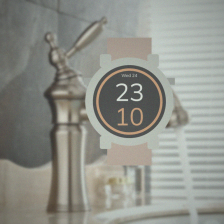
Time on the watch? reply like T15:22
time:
T23:10
